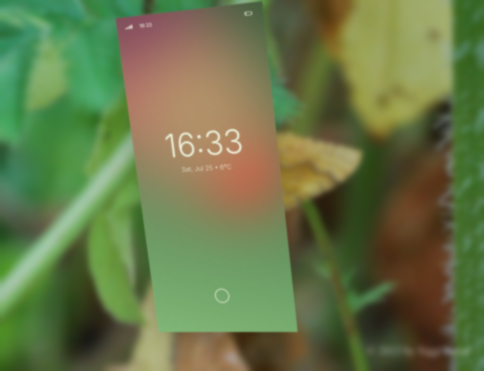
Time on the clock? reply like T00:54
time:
T16:33
